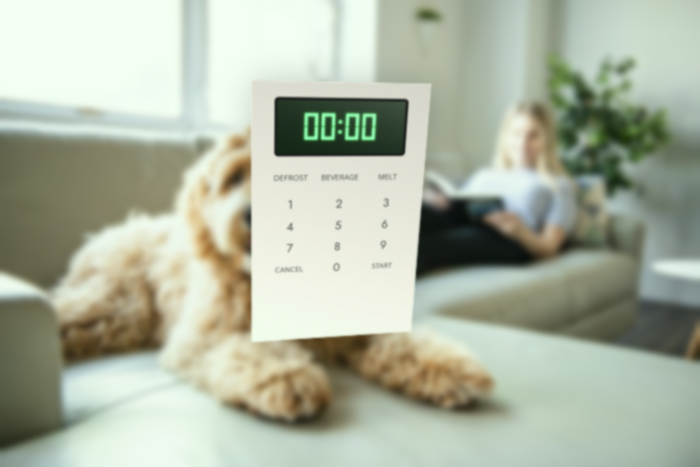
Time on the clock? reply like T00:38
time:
T00:00
